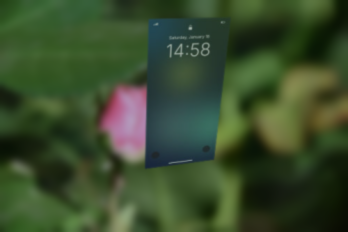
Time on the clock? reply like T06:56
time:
T14:58
